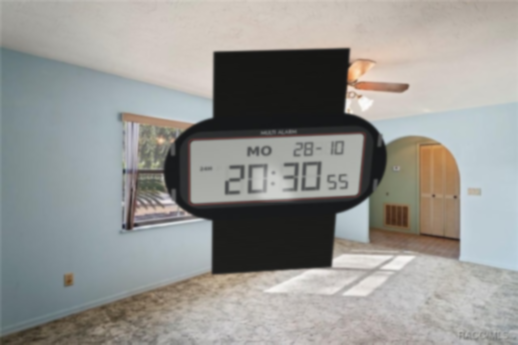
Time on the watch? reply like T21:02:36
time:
T20:30:55
